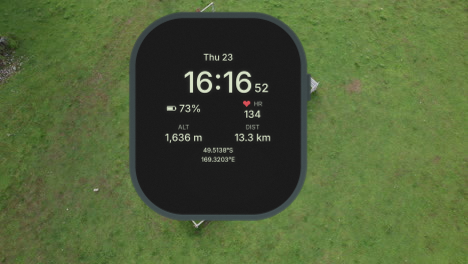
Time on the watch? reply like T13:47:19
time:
T16:16:52
